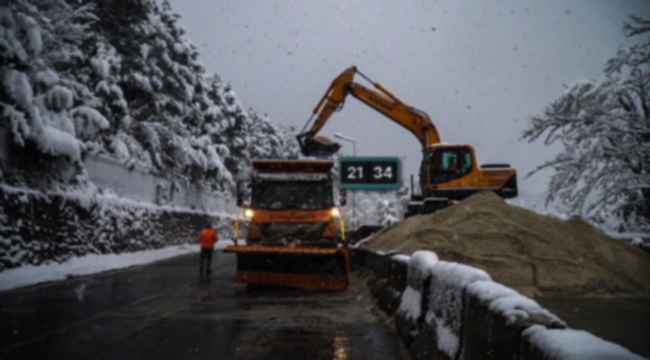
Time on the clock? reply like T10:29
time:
T21:34
